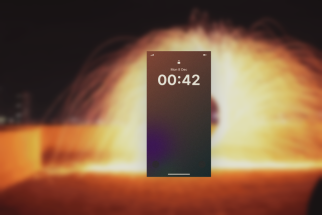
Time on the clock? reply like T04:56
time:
T00:42
